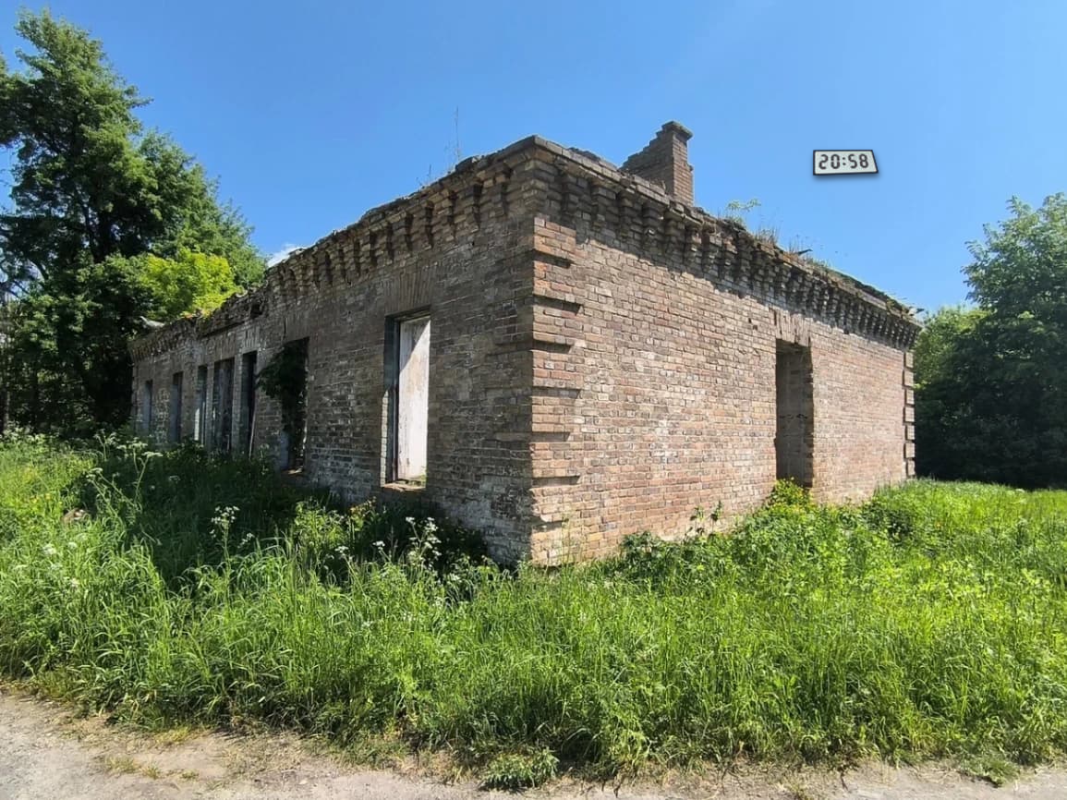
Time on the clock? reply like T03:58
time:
T20:58
